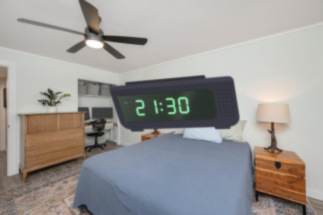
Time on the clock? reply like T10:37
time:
T21:30
